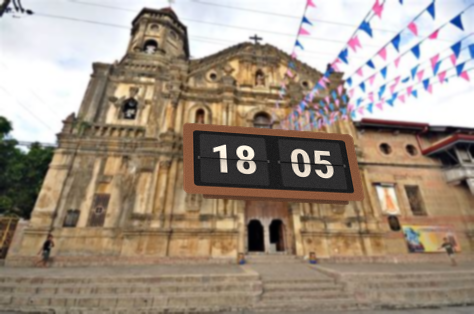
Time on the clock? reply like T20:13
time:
T18:05
